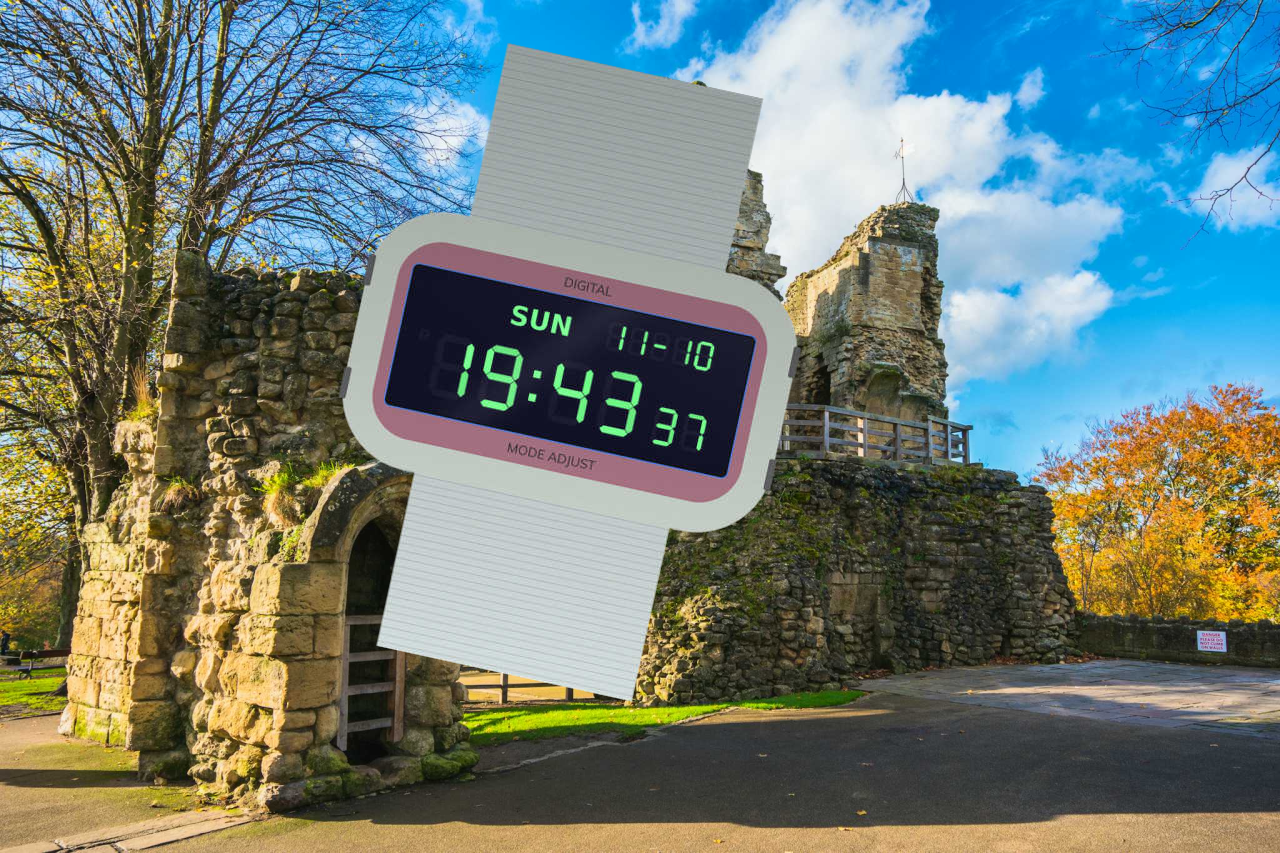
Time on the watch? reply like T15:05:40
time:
T19:43:37
